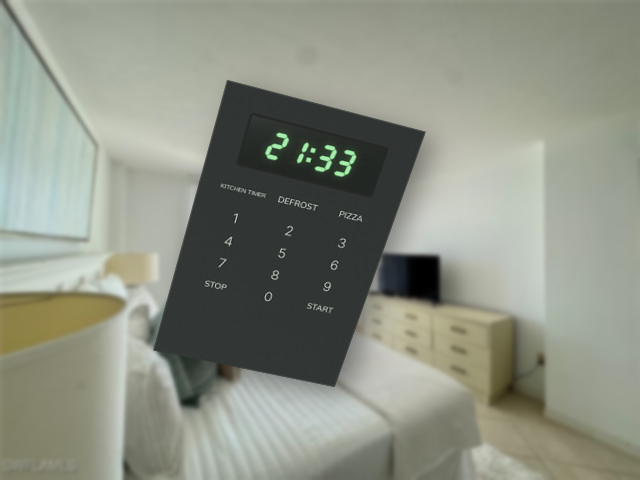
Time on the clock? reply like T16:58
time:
T21:33
